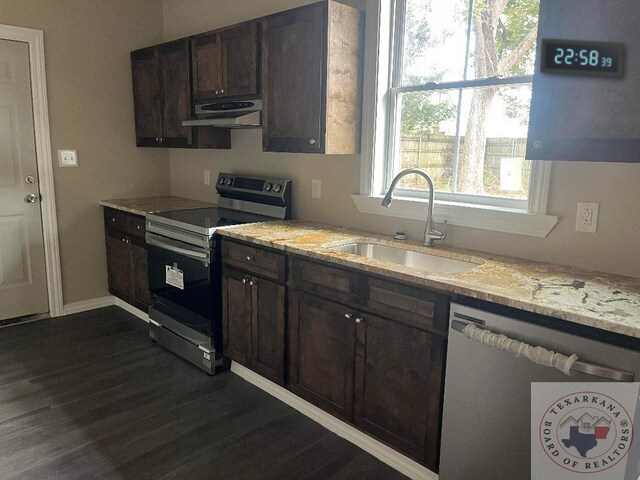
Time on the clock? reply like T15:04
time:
T22:58
